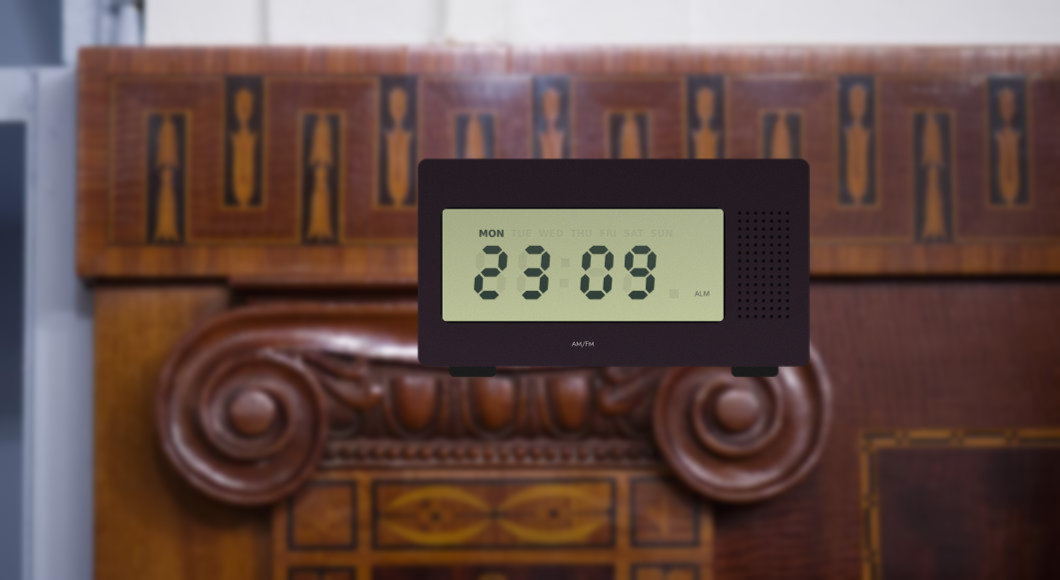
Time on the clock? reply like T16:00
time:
T23:09
